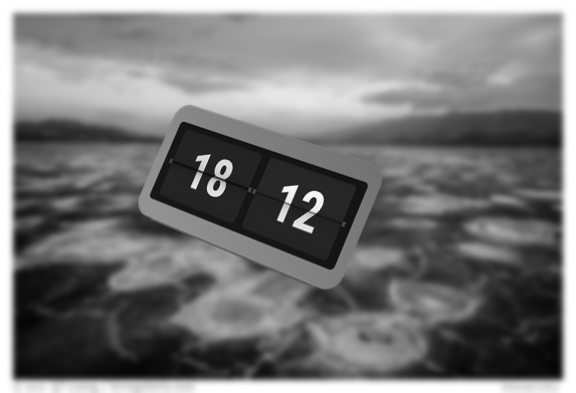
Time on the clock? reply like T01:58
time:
T18:12
